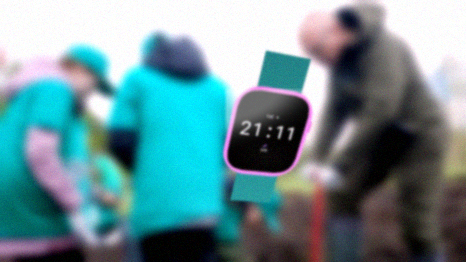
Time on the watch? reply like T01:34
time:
T21:11
